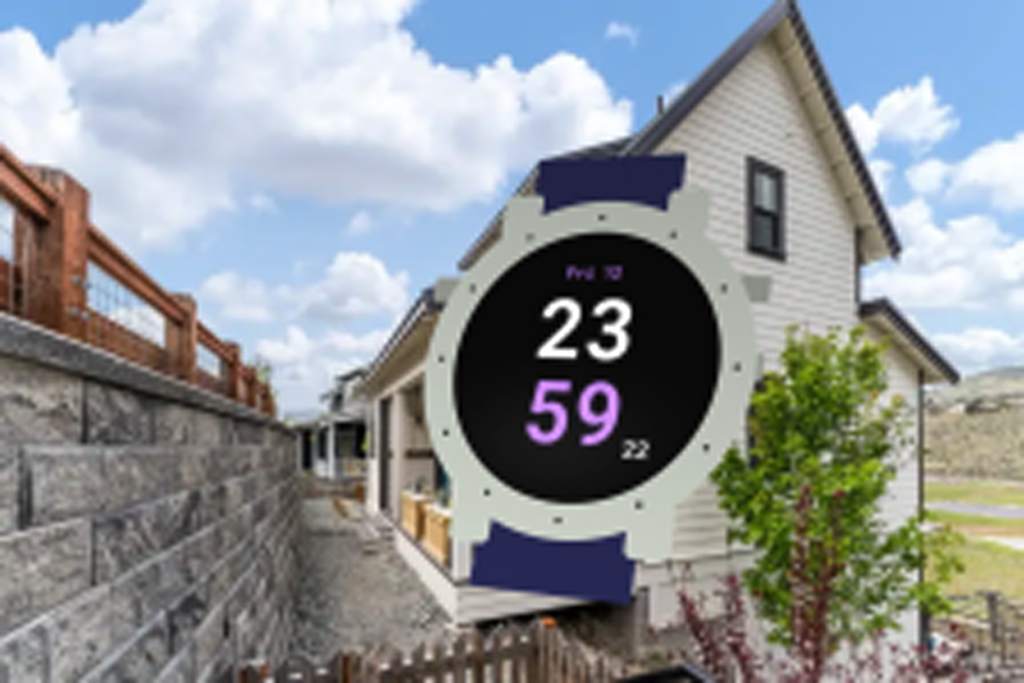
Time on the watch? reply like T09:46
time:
T23:59
